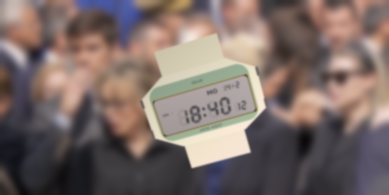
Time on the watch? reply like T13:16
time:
T18:40
